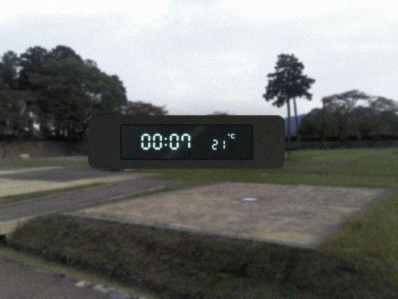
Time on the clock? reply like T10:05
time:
T00:07
